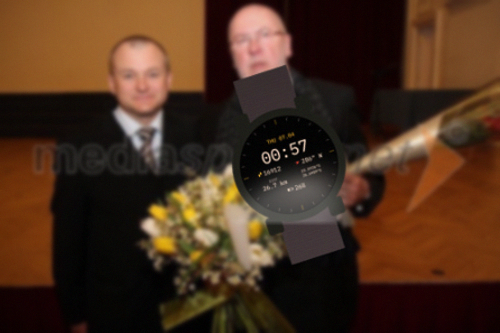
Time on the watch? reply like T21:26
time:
T00:57
